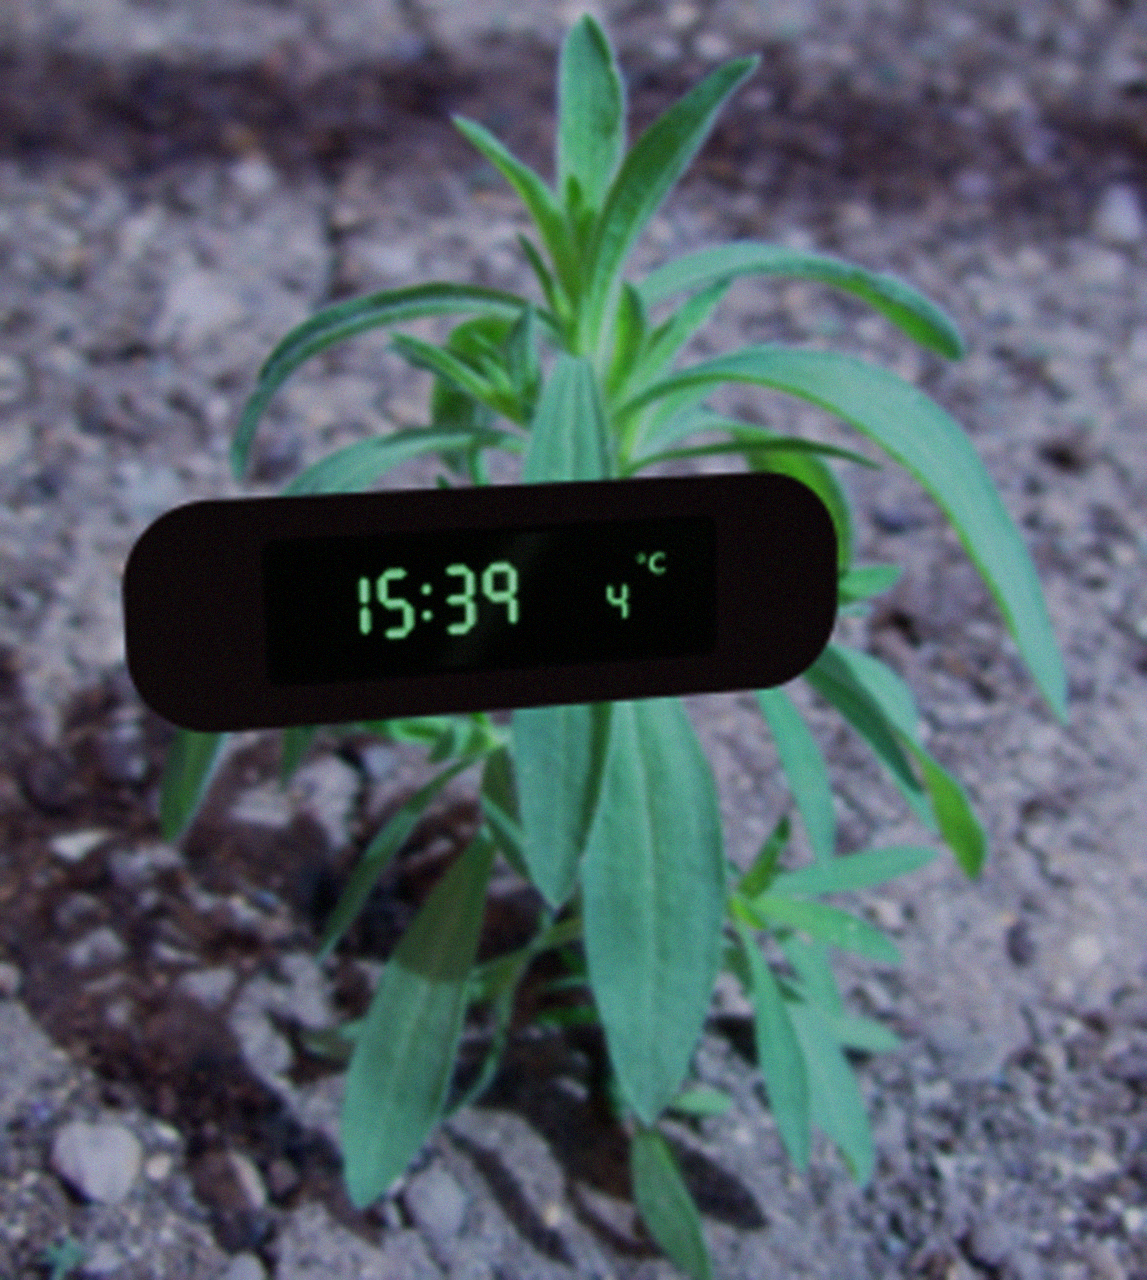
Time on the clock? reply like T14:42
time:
T15:39
